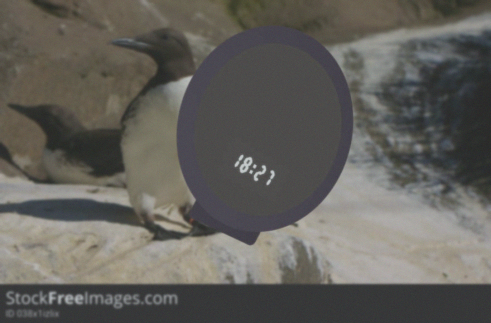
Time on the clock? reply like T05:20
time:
T18:27
